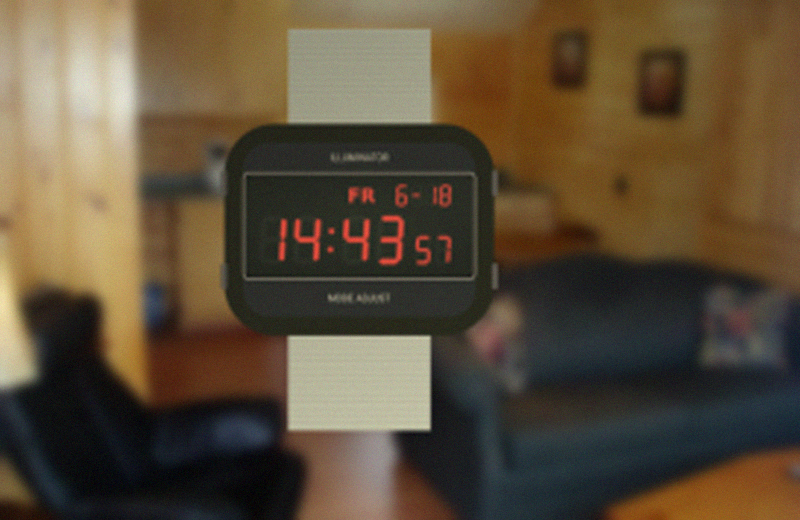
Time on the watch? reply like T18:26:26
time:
T14:43:57
